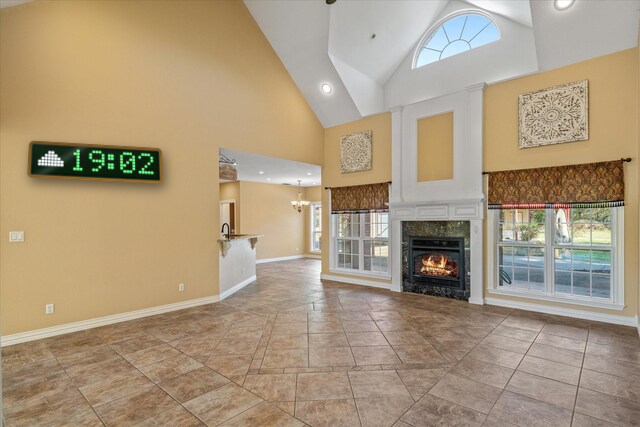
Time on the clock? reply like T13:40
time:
T19:02
